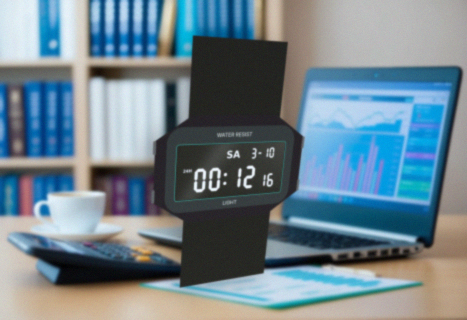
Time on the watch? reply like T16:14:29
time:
T00:12:16
